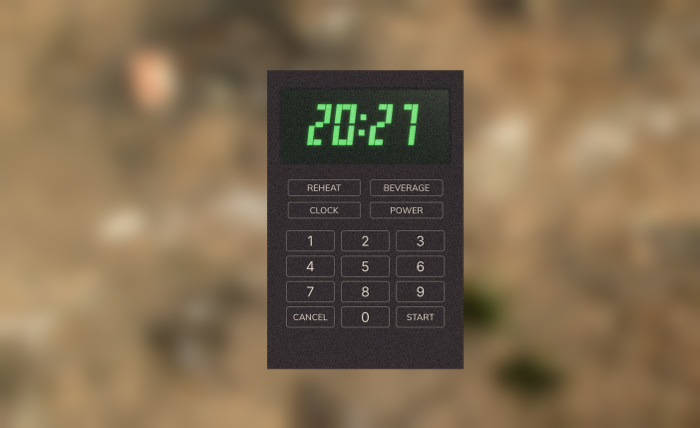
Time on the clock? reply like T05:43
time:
T20:27
